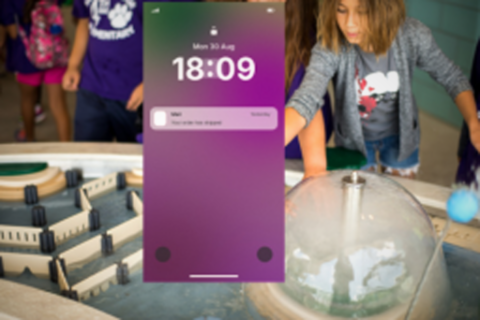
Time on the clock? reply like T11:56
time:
T18:09
